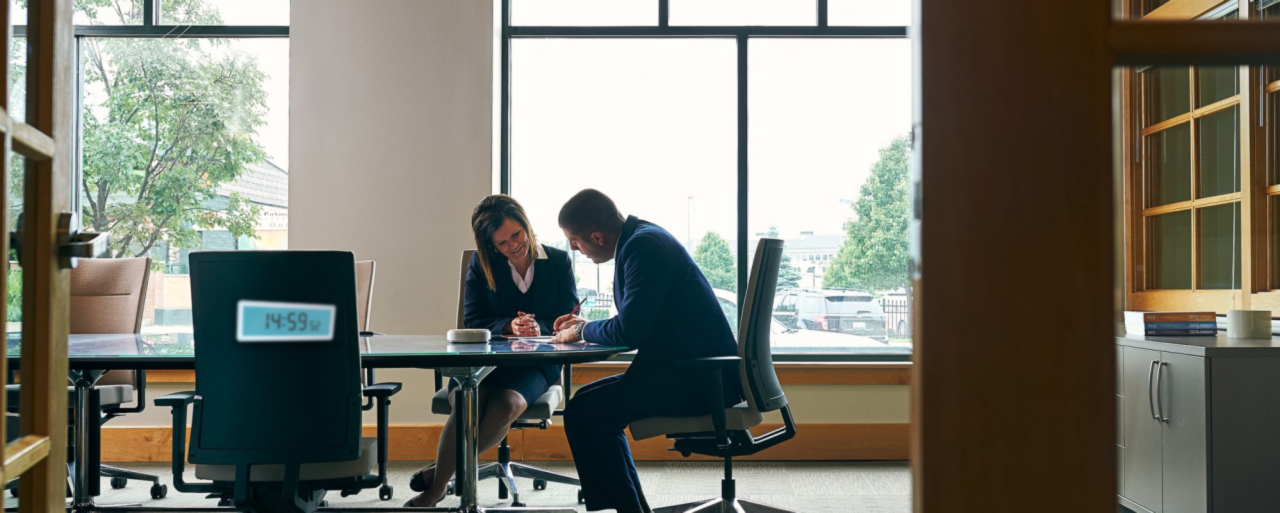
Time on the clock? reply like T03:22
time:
T14:59
